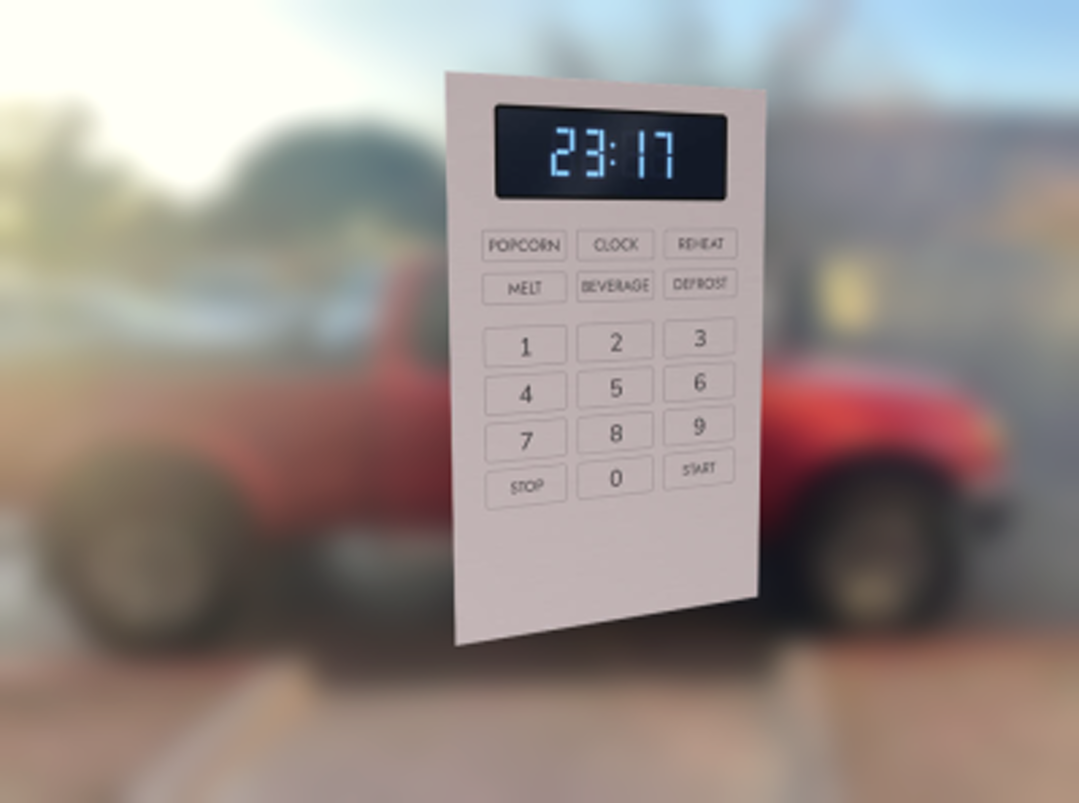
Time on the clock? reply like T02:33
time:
T23:17
